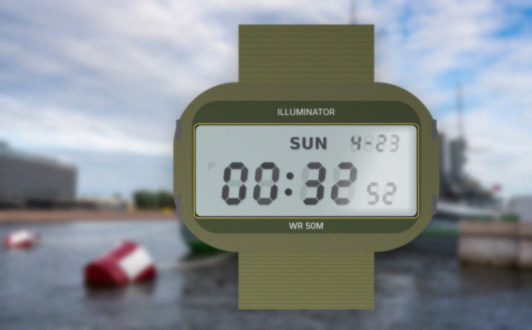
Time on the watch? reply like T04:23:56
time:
T00:32:52
